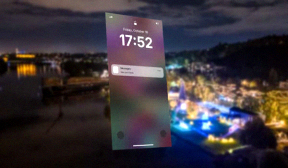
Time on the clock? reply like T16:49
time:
T17:52
